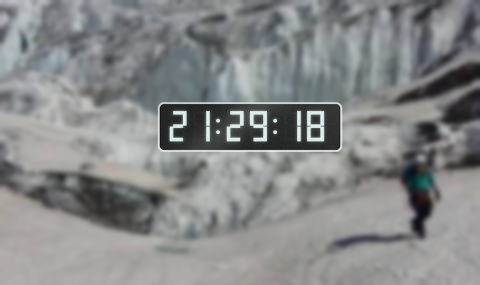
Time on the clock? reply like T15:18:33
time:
T21:29:18
